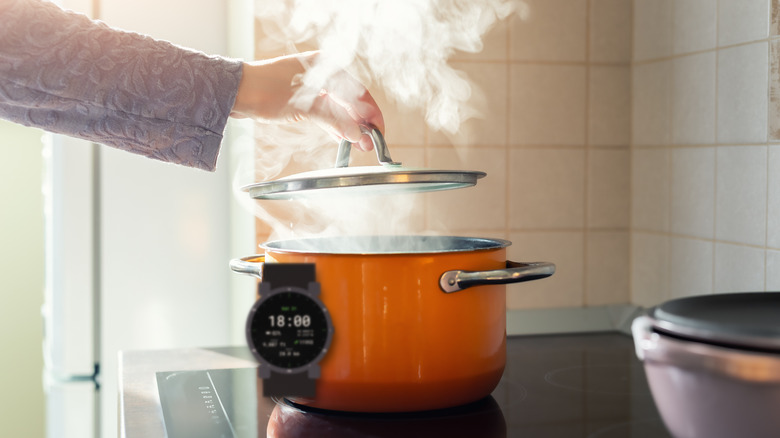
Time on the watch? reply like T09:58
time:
T18:00
